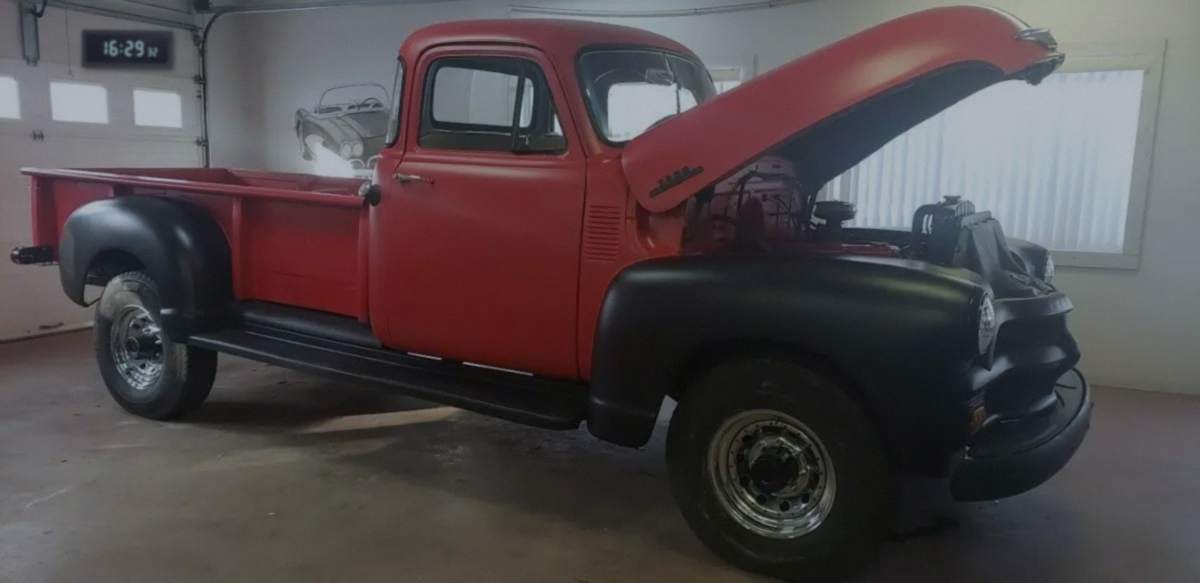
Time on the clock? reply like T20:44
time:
T16:29
